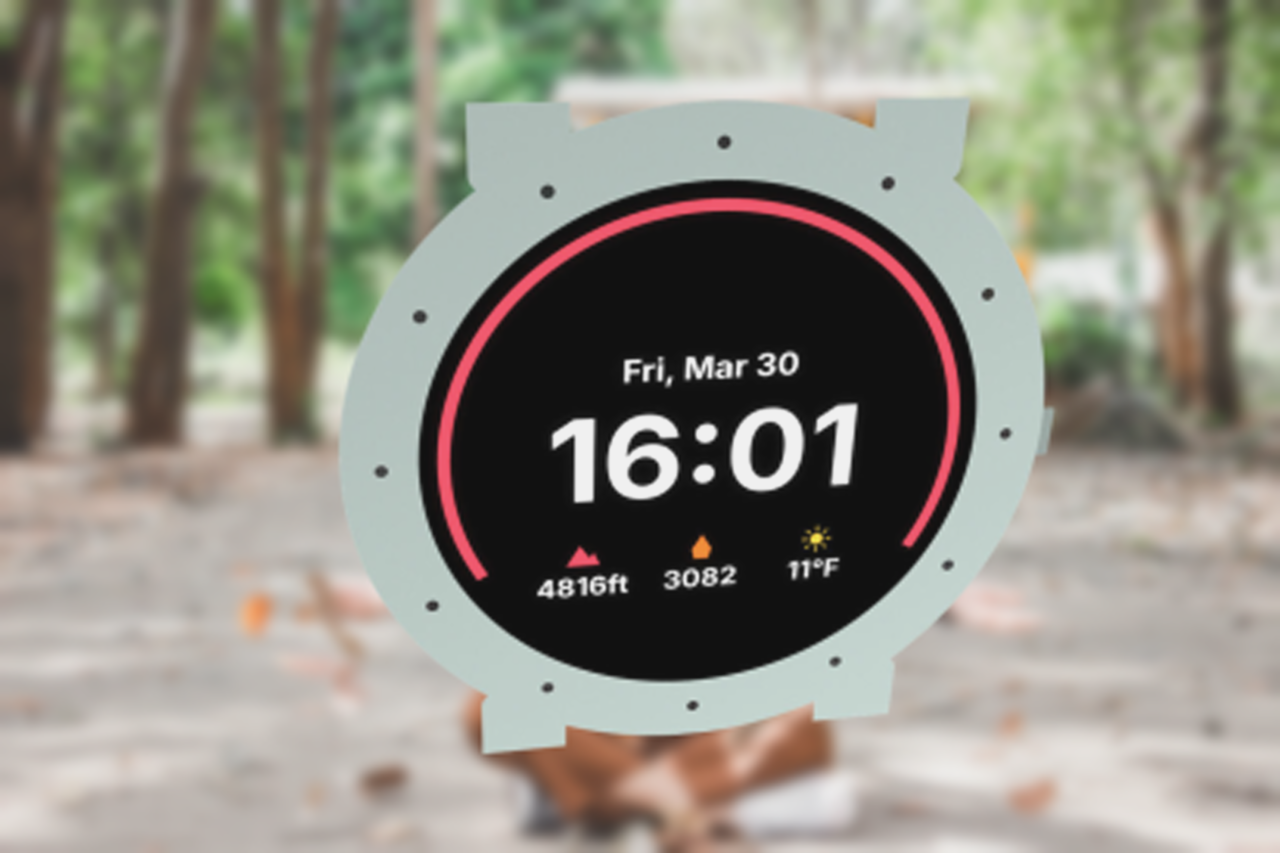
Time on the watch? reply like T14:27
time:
T16:01
